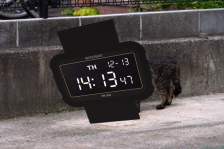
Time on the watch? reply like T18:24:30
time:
T14:13:47
